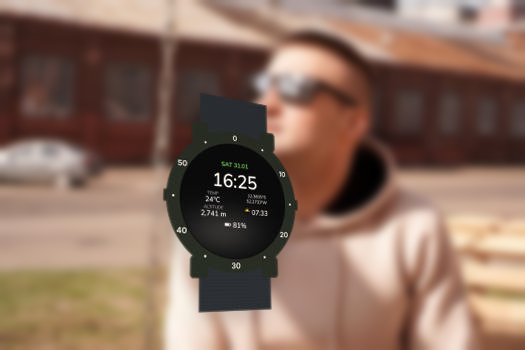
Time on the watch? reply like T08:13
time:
T16:25
